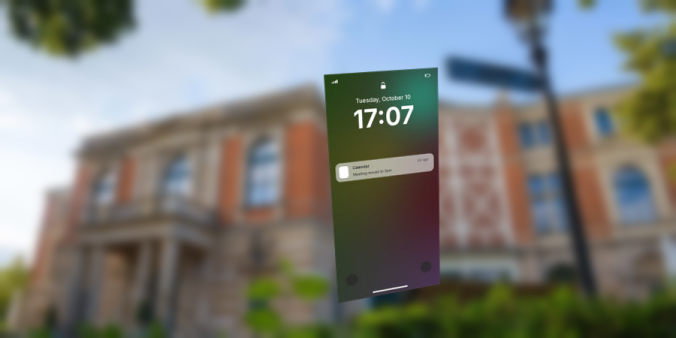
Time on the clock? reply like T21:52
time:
T17:07
